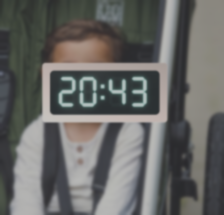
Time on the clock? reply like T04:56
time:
T20:43
